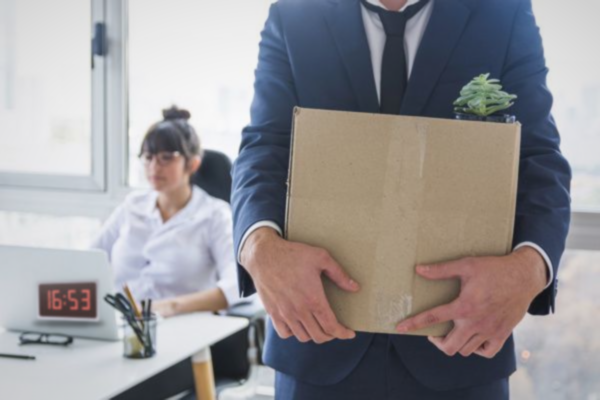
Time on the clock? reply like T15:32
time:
T16:53
